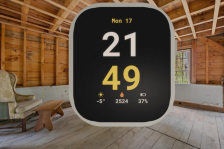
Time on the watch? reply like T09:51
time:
T21:49
